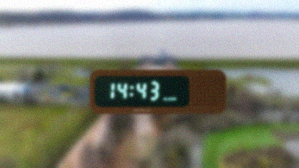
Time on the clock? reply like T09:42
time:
T14:43
